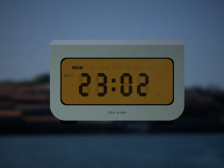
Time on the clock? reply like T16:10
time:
T23:02
